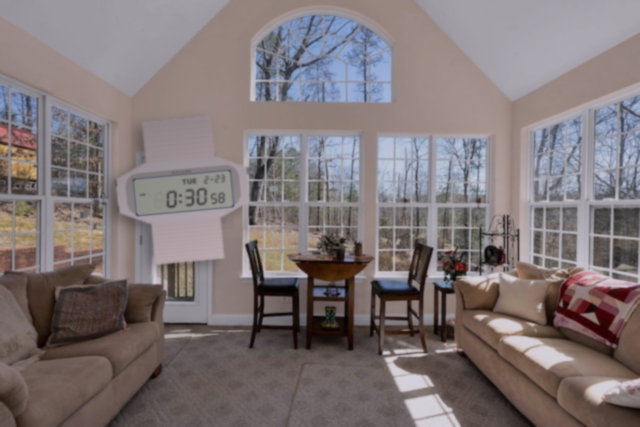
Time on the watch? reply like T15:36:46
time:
T00:30:58
